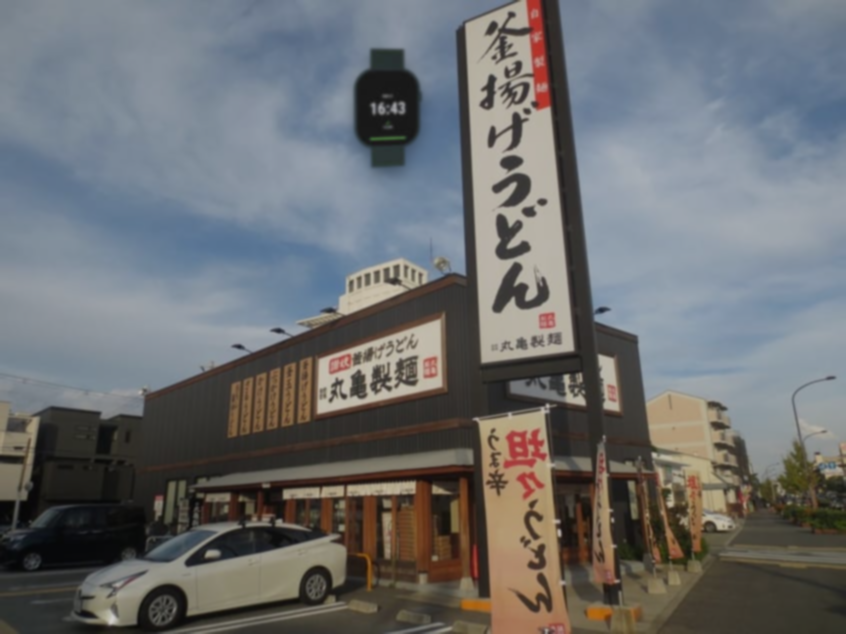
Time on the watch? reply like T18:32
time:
T16:43
